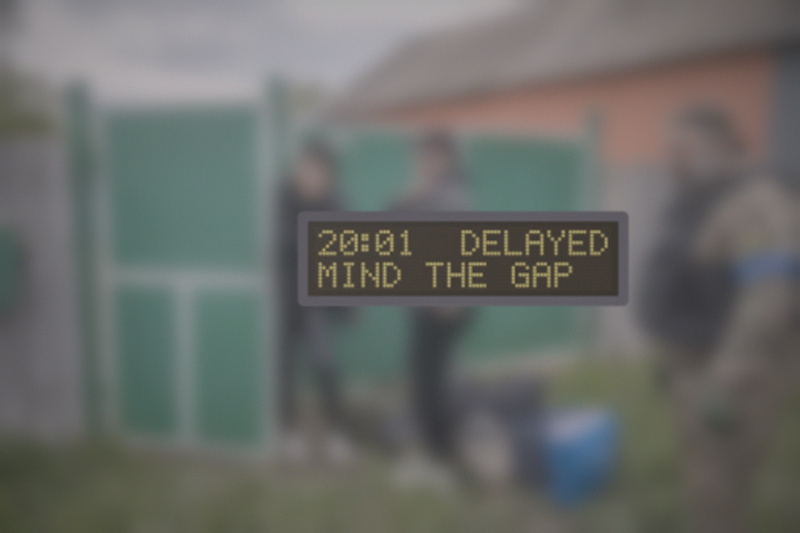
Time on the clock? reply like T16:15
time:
T20:01
